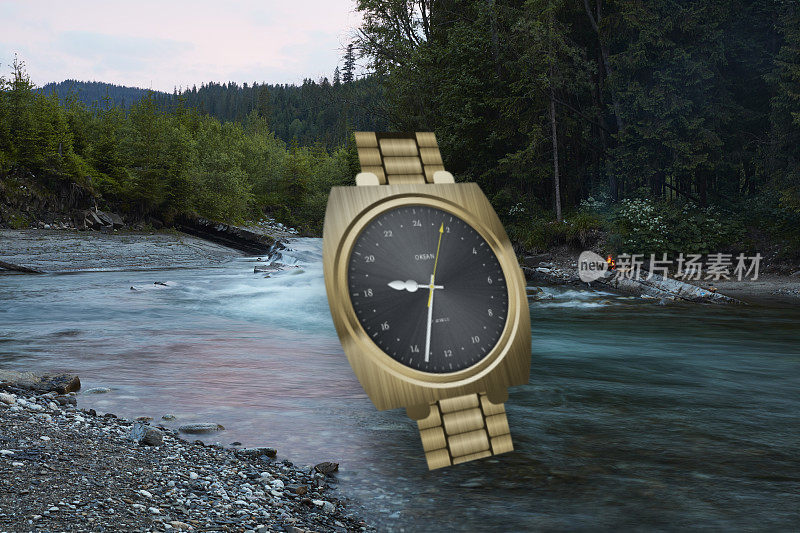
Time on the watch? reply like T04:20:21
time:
T18:33:04
